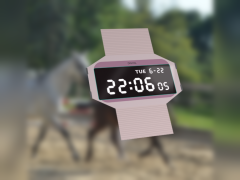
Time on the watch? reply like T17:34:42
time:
T22:06:05
